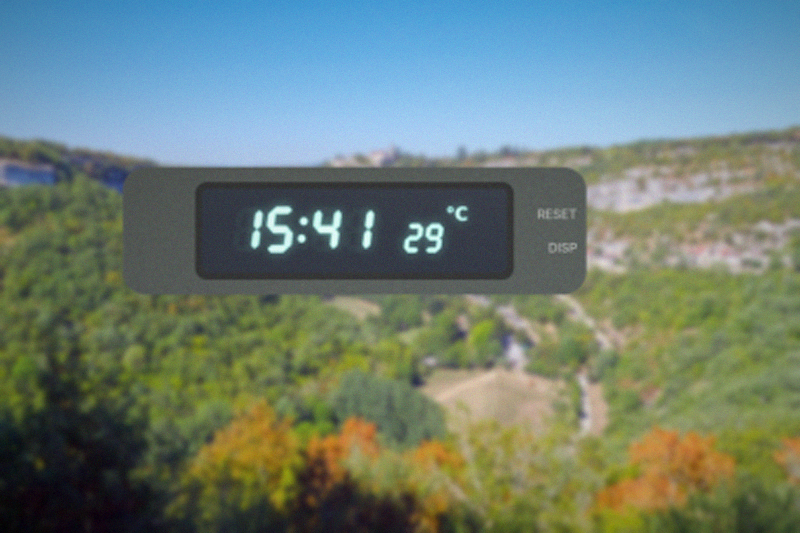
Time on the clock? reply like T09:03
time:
T15:41
